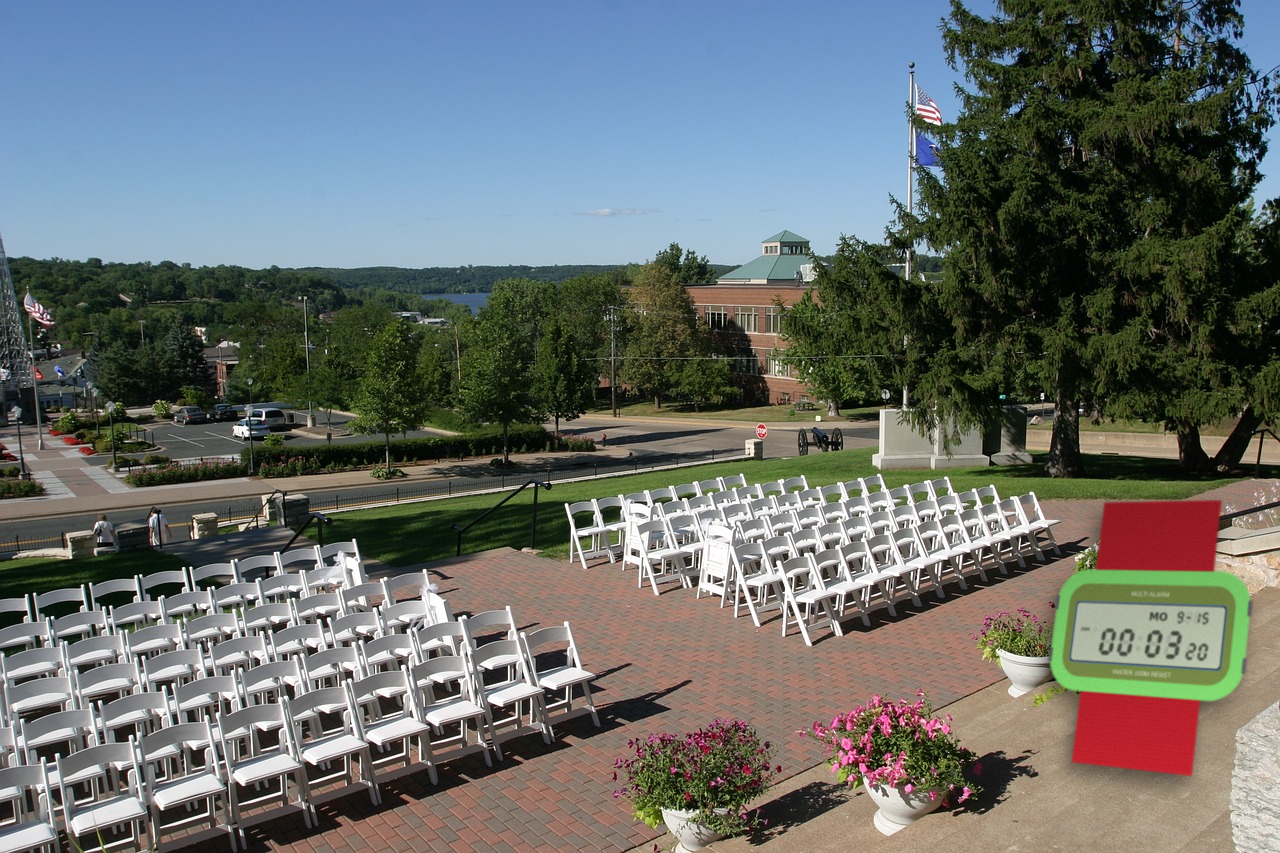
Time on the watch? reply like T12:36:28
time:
T00:03:20
